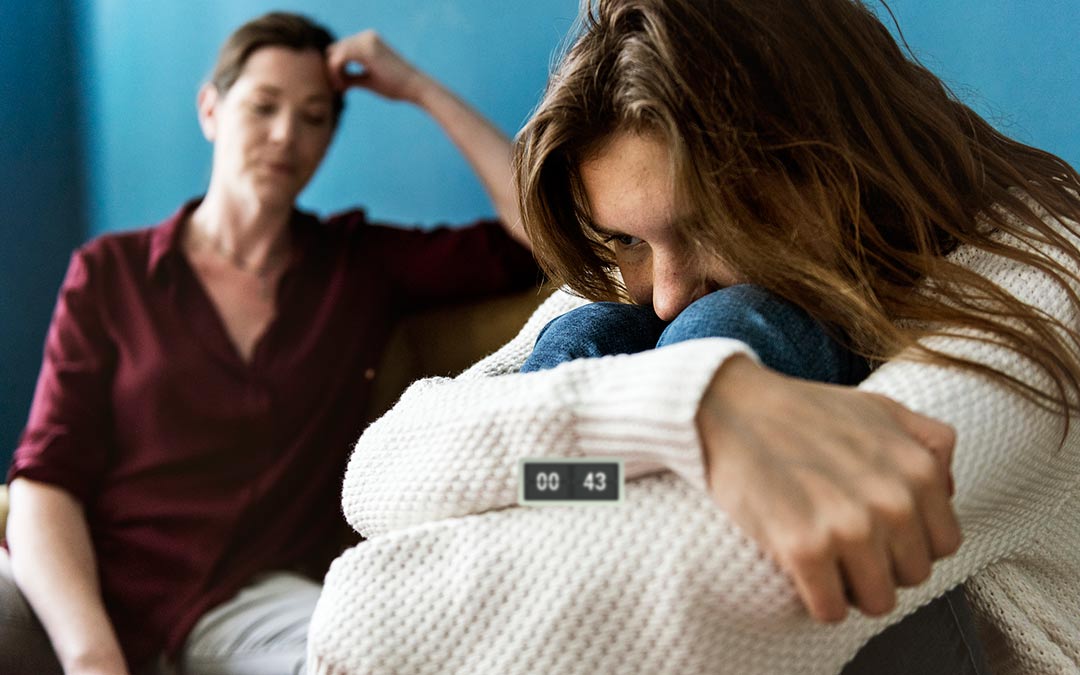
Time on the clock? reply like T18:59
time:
T00:43
